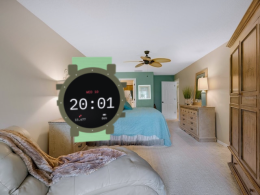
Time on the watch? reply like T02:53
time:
T20:01
